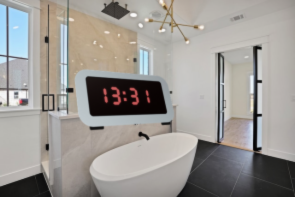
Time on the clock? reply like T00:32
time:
T13:31
